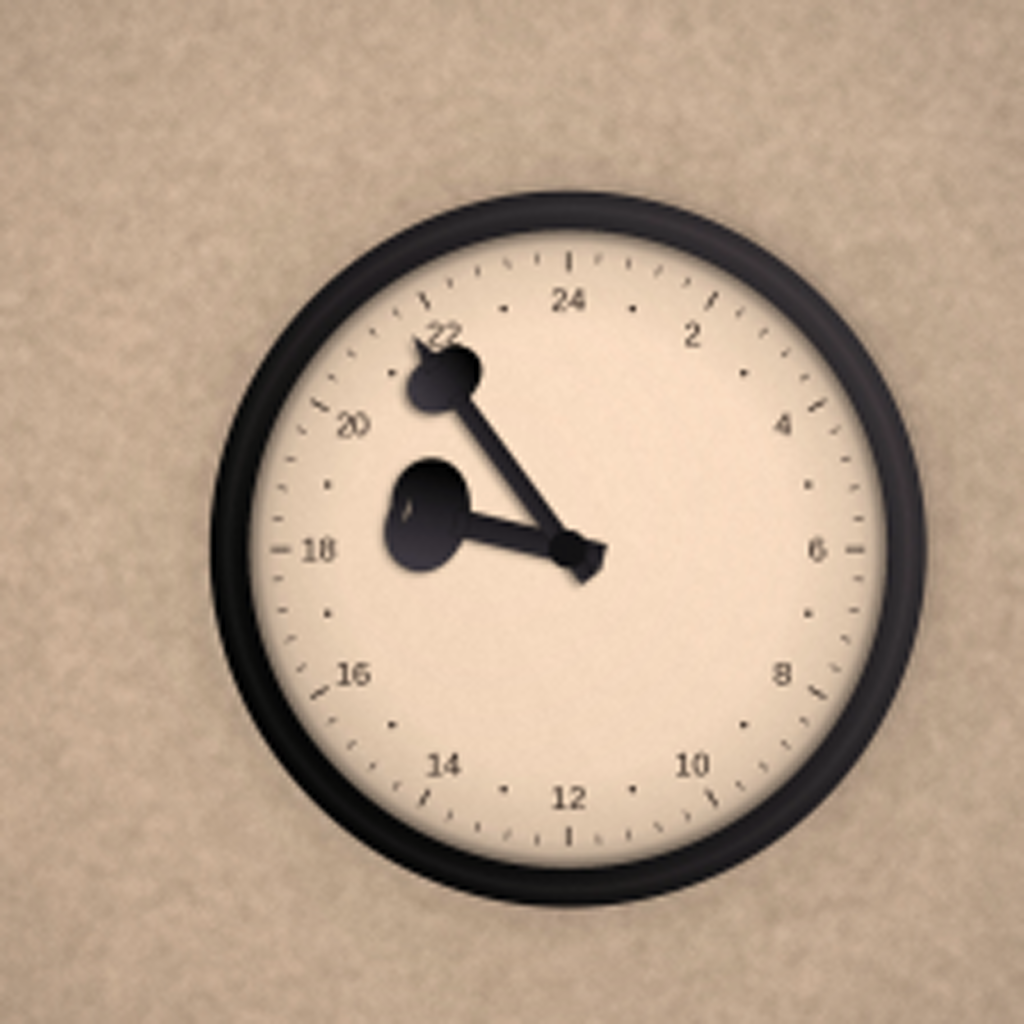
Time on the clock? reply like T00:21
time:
T18:54
